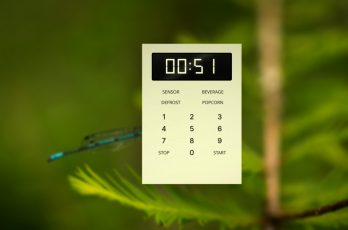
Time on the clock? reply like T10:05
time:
T00:51
